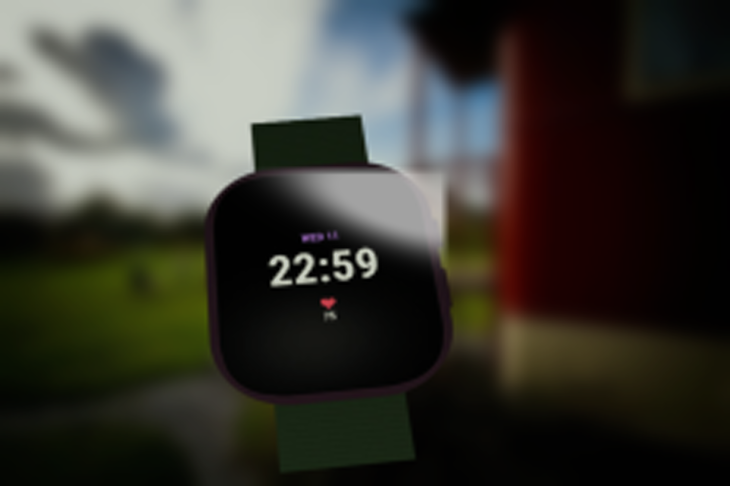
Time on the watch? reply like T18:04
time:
T22:59
